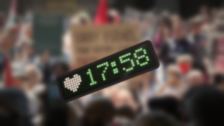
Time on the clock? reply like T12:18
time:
T17:58
